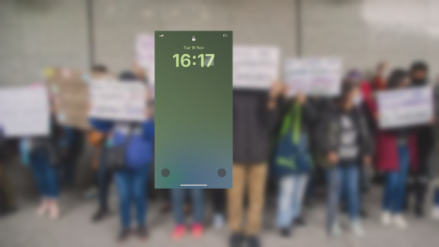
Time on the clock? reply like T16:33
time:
T16:17
